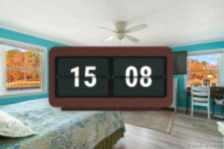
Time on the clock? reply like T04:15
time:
T15:08
